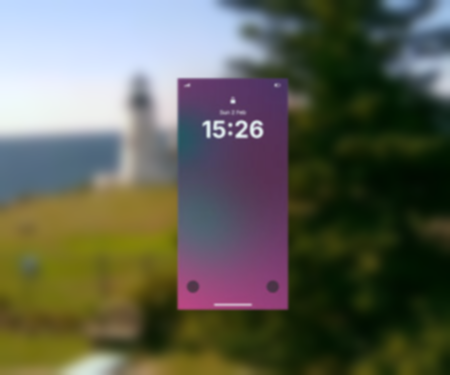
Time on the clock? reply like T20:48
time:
T15:26
